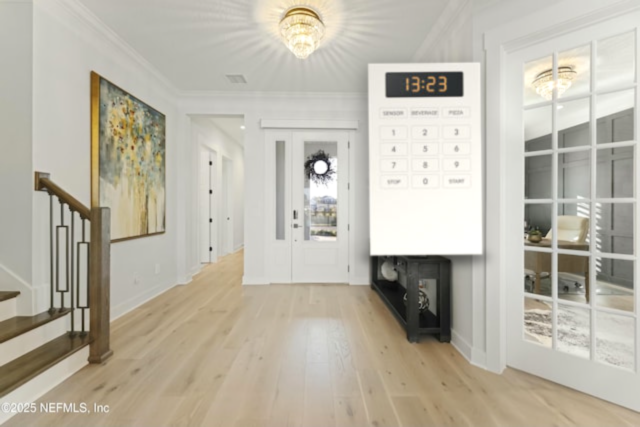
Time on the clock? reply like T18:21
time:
T13:23
